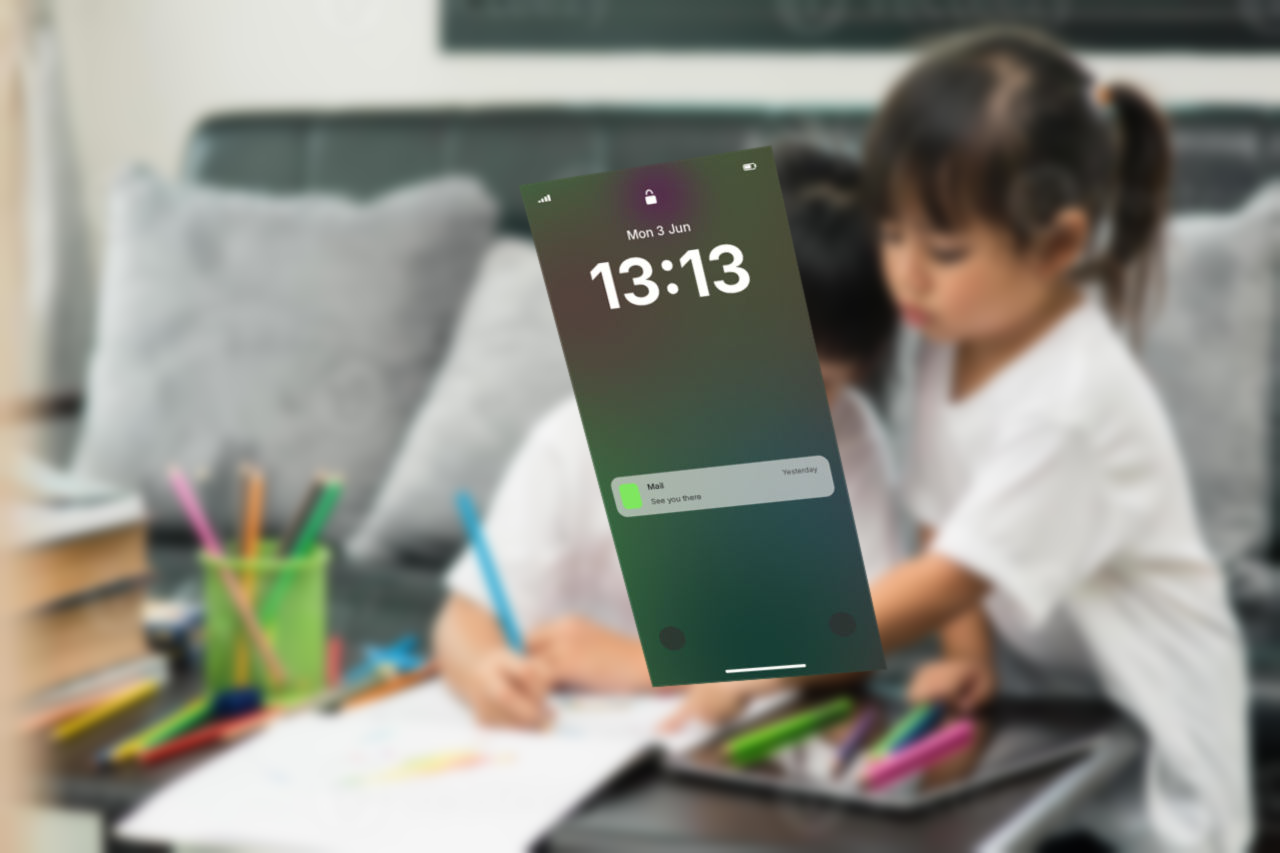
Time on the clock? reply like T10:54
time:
T13:13
